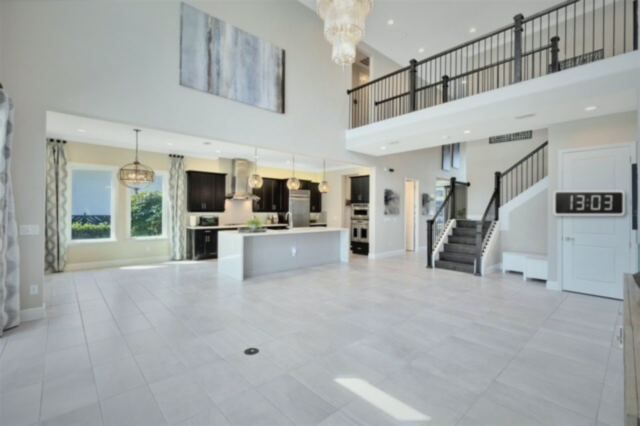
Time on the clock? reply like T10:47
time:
T13:03
